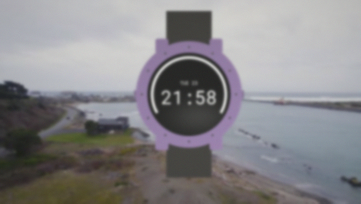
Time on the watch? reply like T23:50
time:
T21:58
